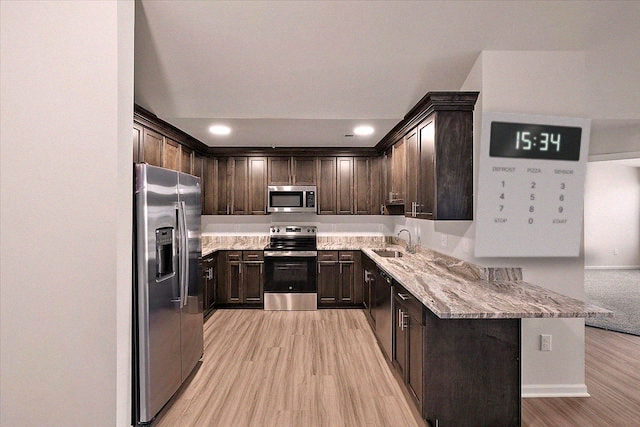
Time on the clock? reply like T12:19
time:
T15:34
